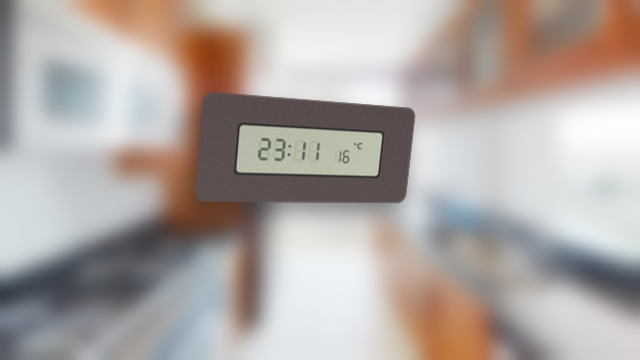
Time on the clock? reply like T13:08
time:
T23:11
